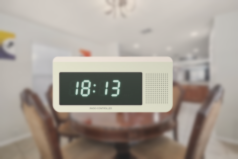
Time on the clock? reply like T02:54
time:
T18:13
